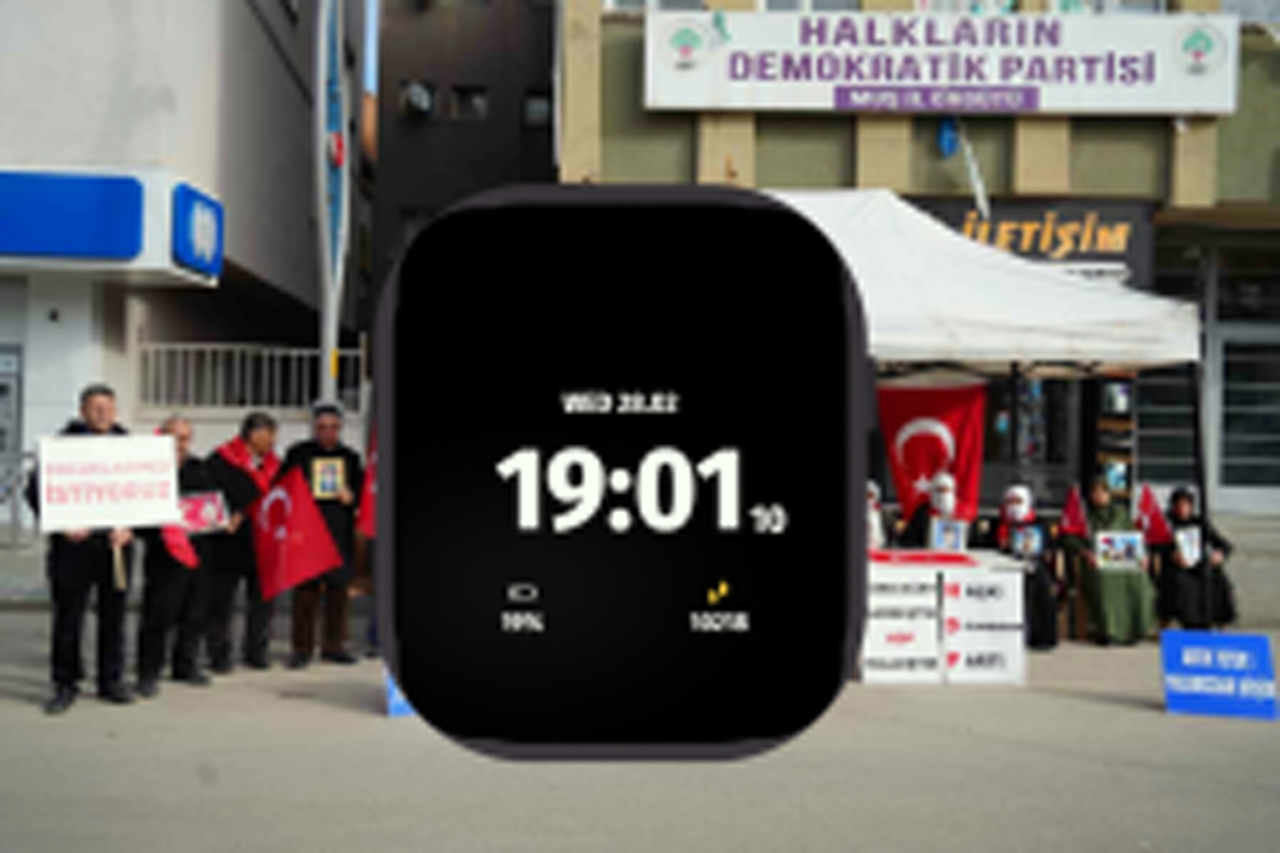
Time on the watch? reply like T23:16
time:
T19:01
